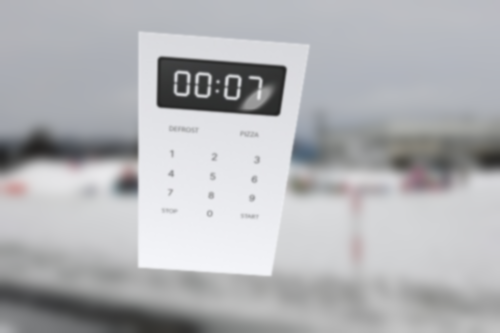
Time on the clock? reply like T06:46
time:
T00:07
